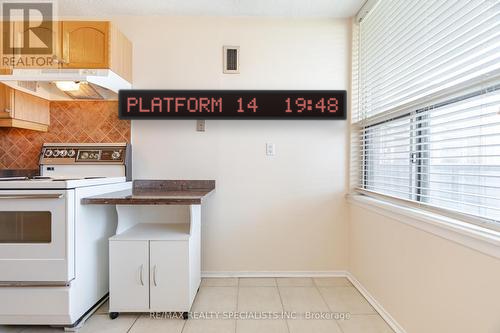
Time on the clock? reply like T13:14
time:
T19:48
